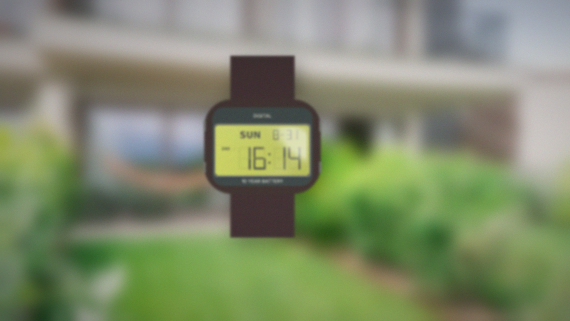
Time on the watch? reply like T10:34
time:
T16:14
